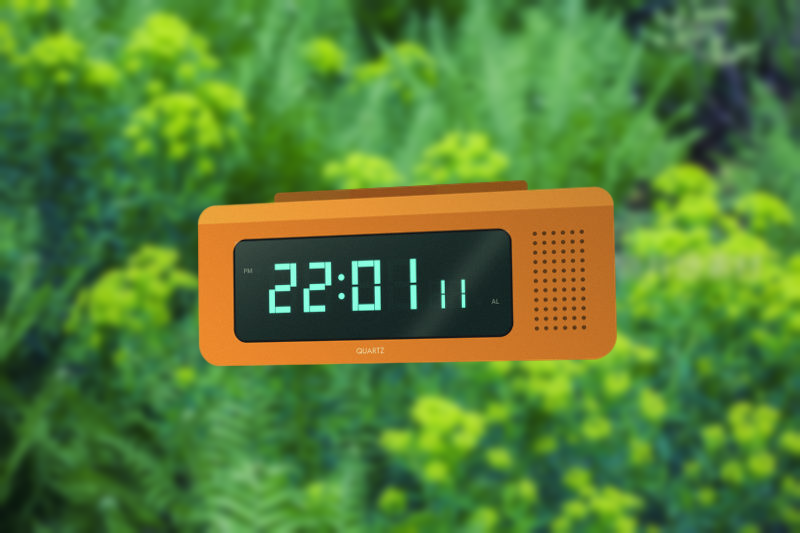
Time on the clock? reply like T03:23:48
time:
T22:01:11
